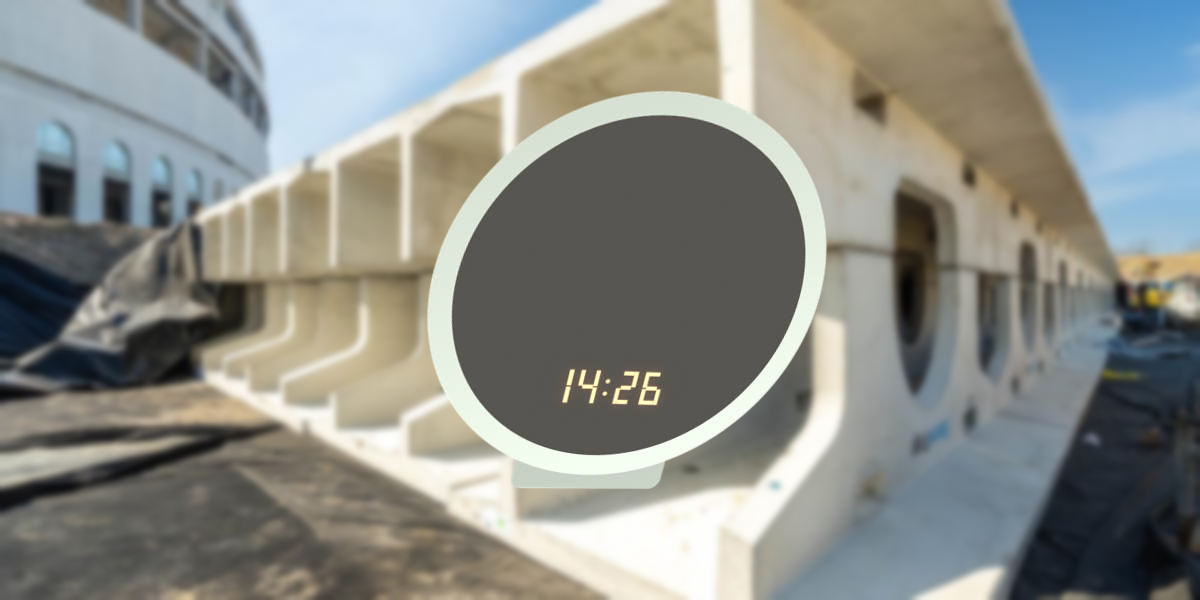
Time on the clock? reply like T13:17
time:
T14:26
